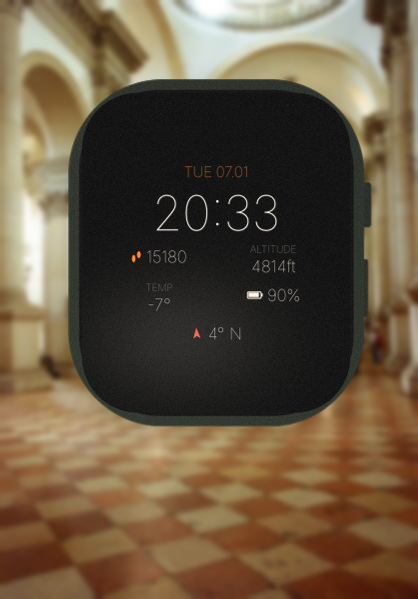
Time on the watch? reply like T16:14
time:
T20:33
